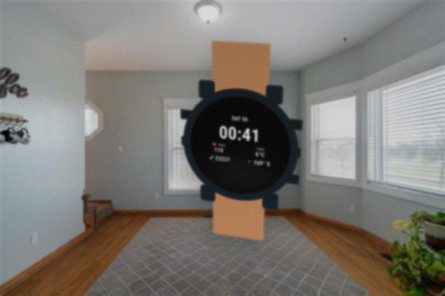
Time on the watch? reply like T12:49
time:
T00:41
